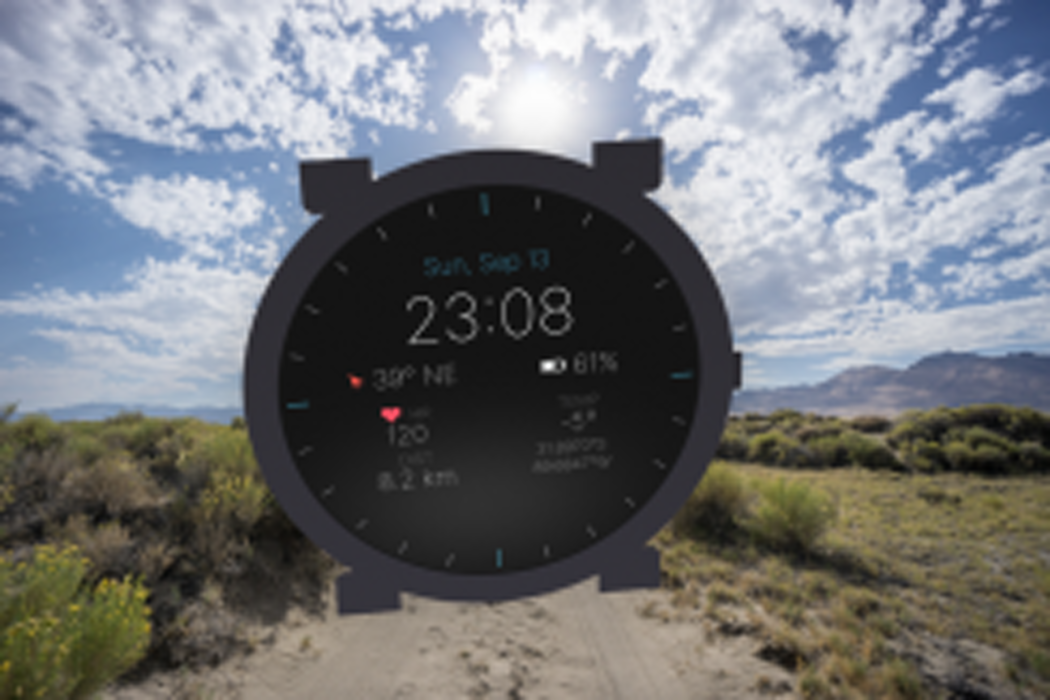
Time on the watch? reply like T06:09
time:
T23:08
